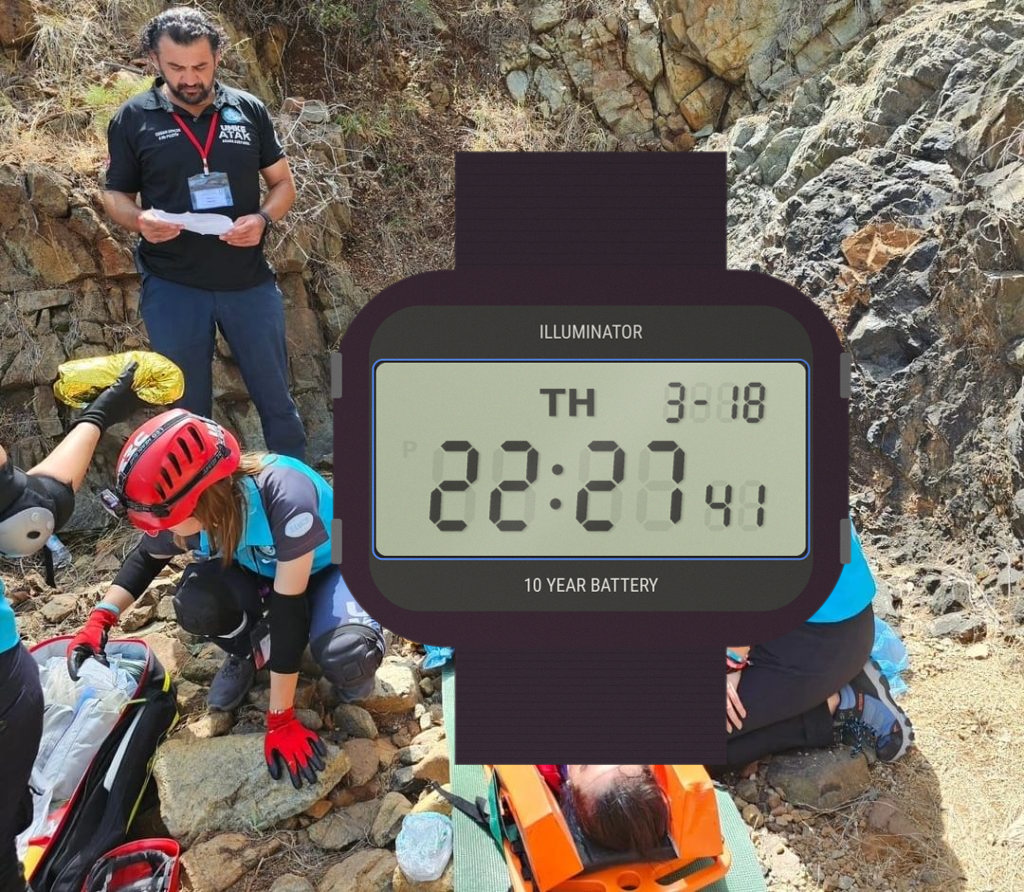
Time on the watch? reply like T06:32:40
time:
T22:27:41
